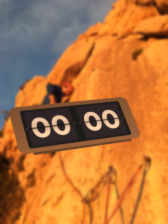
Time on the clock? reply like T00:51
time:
T00:00
